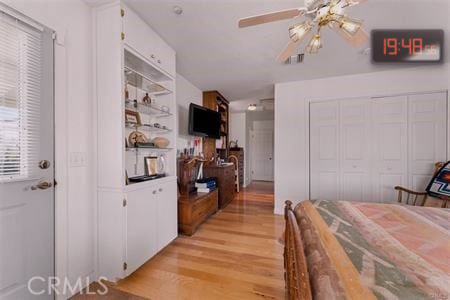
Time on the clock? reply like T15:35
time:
T19:48
